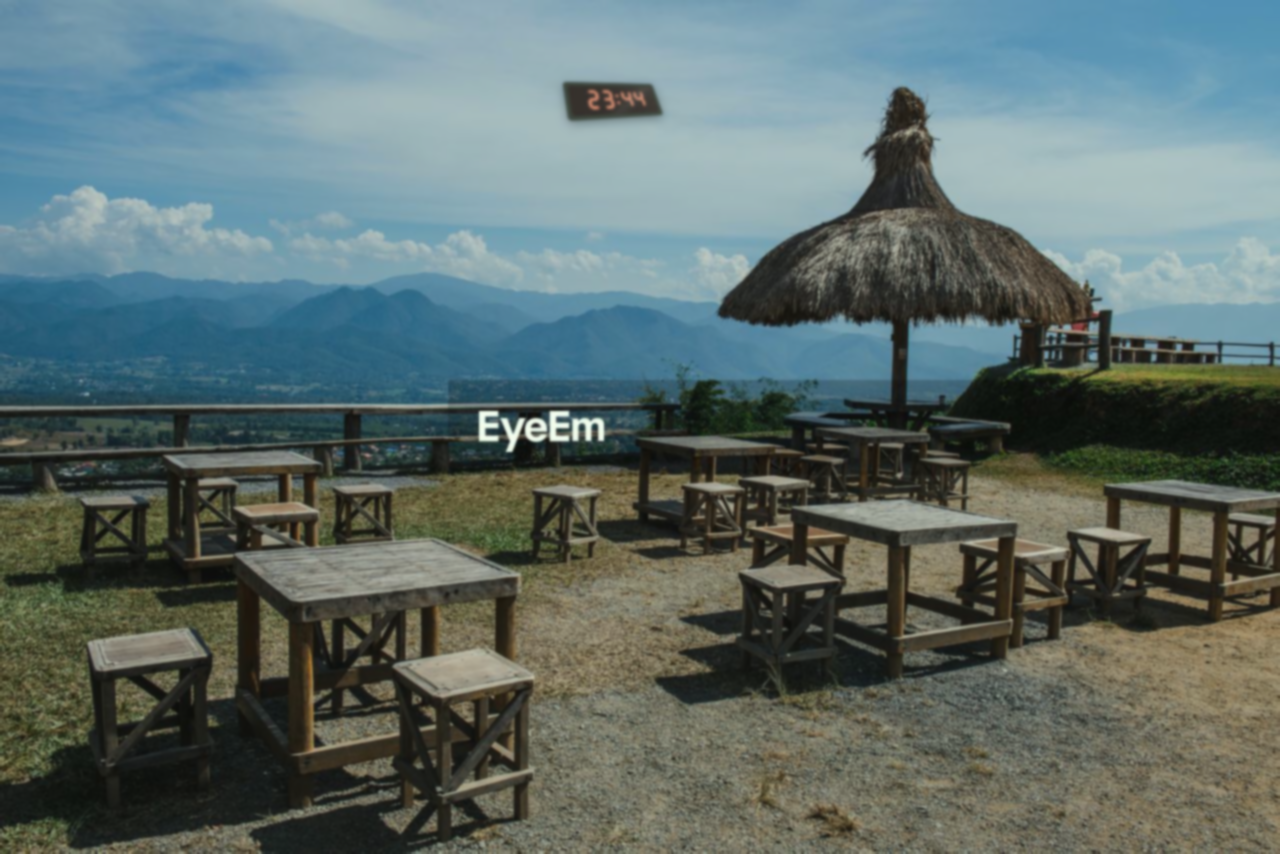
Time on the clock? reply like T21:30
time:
T23:44
